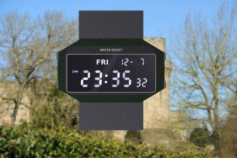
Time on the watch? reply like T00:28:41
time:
T23:35:32
